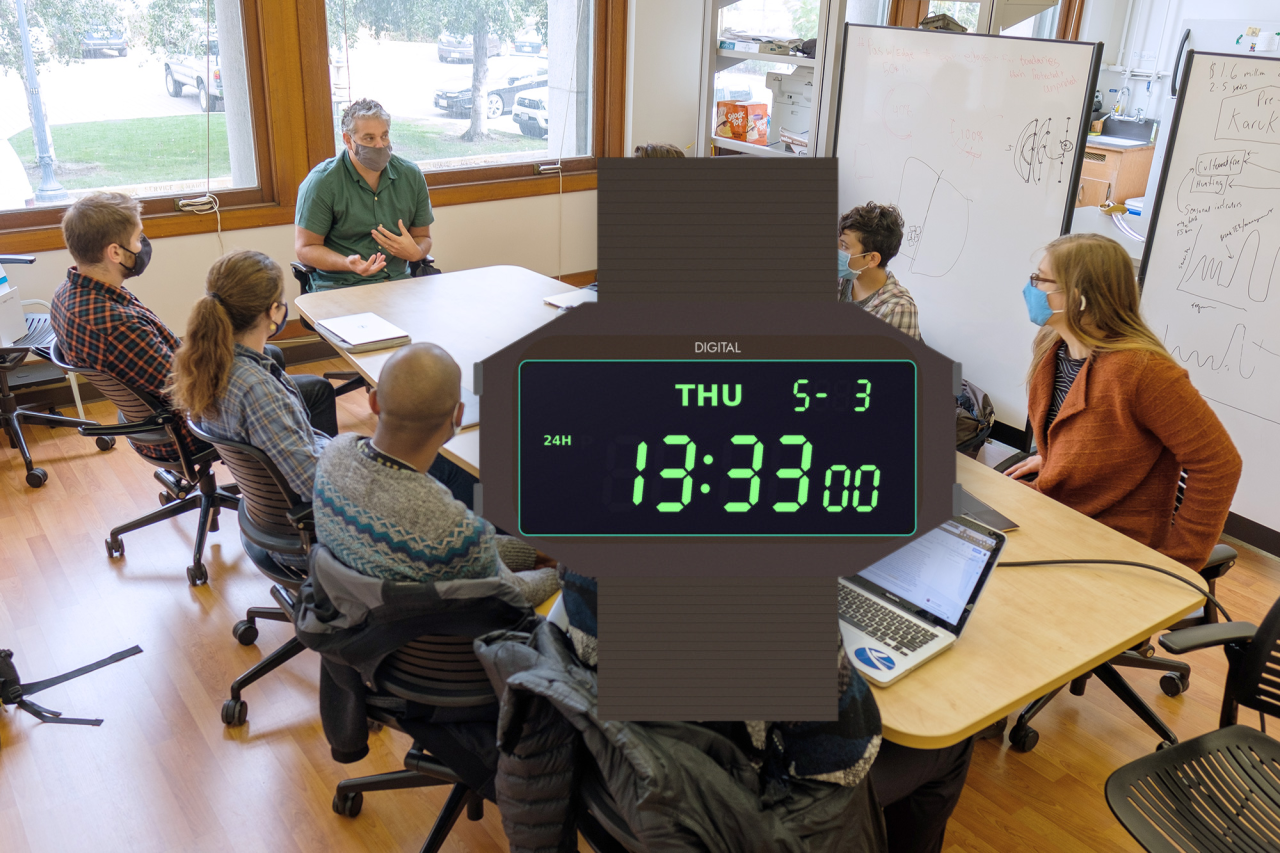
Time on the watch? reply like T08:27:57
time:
T13:33:00
